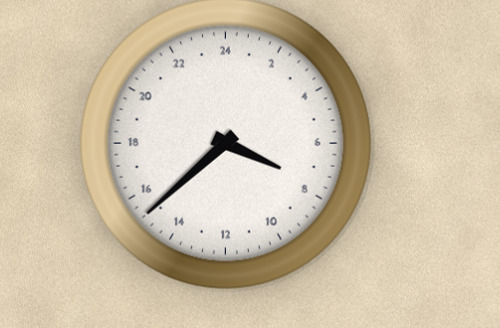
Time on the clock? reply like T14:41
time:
T07:38
